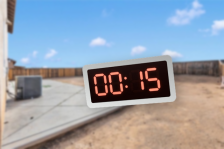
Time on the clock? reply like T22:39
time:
T00:15
